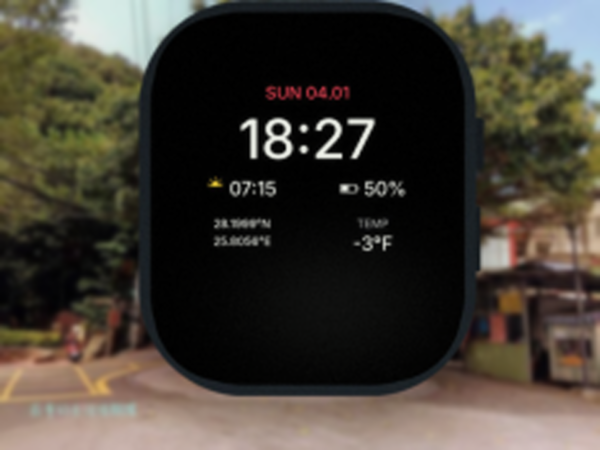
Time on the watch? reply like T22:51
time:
T18:27
